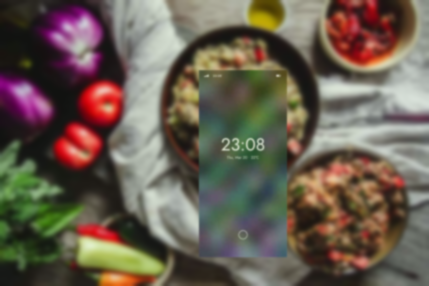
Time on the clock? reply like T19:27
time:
T23:08
